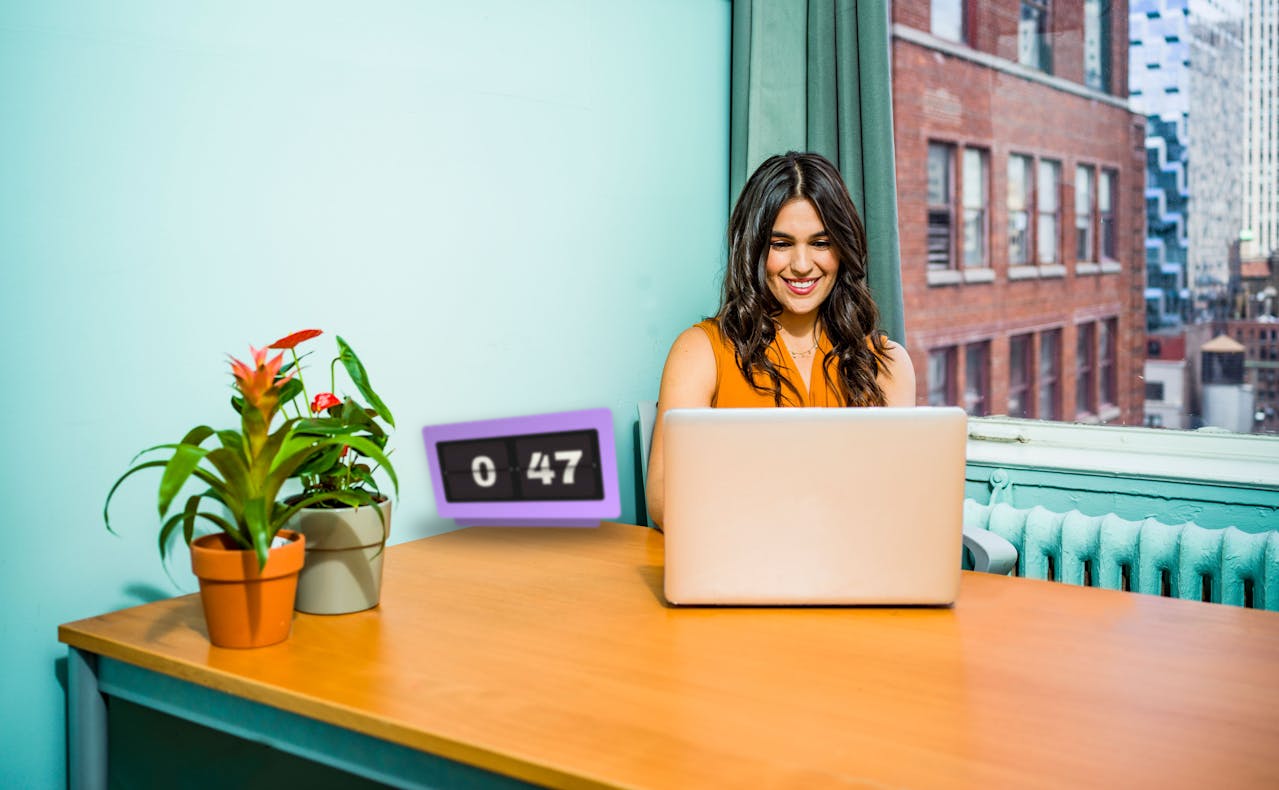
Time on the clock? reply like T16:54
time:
T00:47
